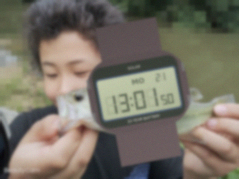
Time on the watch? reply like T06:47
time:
T13:01
